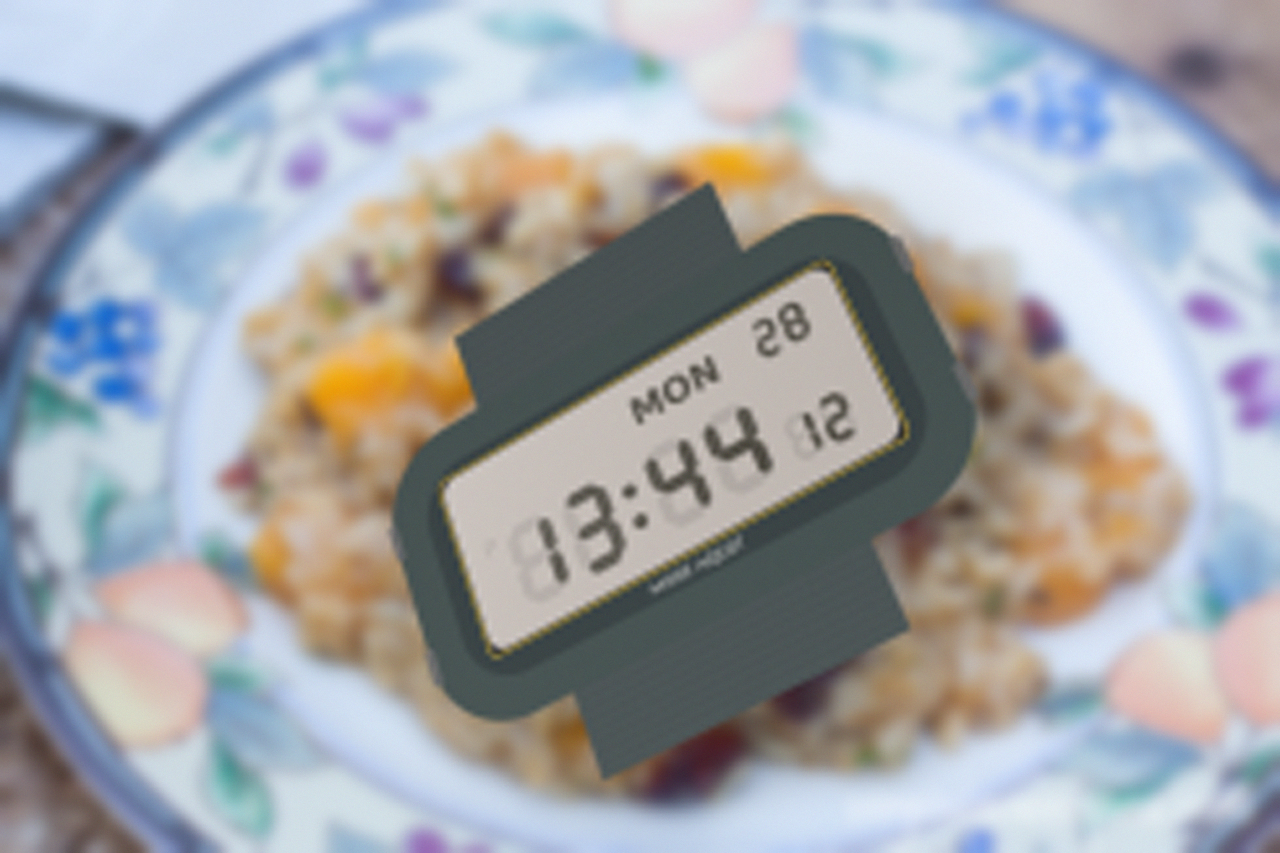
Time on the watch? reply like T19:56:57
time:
T13:44:12
